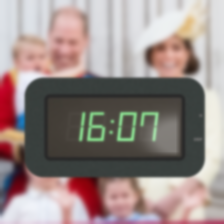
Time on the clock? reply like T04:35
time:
T16:07
